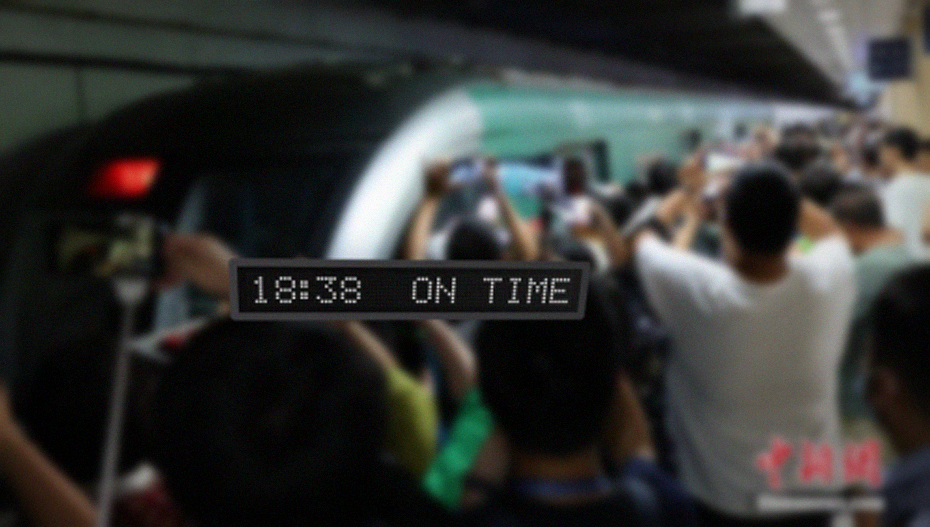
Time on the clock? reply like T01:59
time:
T18:38
